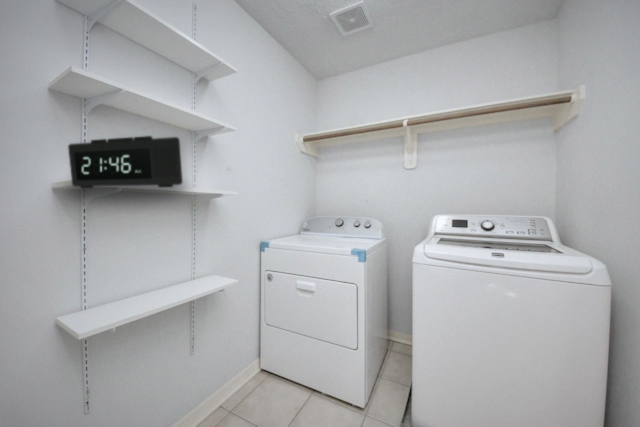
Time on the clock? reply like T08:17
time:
T21:46
